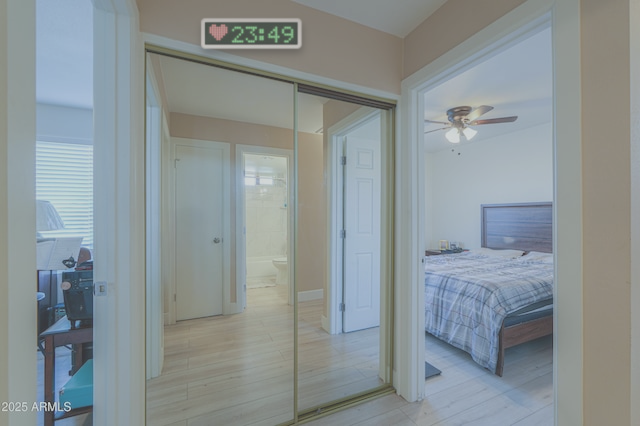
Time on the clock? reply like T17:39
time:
T23:49
